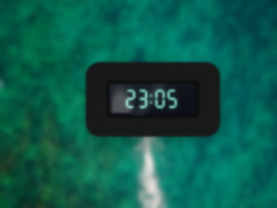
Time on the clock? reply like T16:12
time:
T23:05
